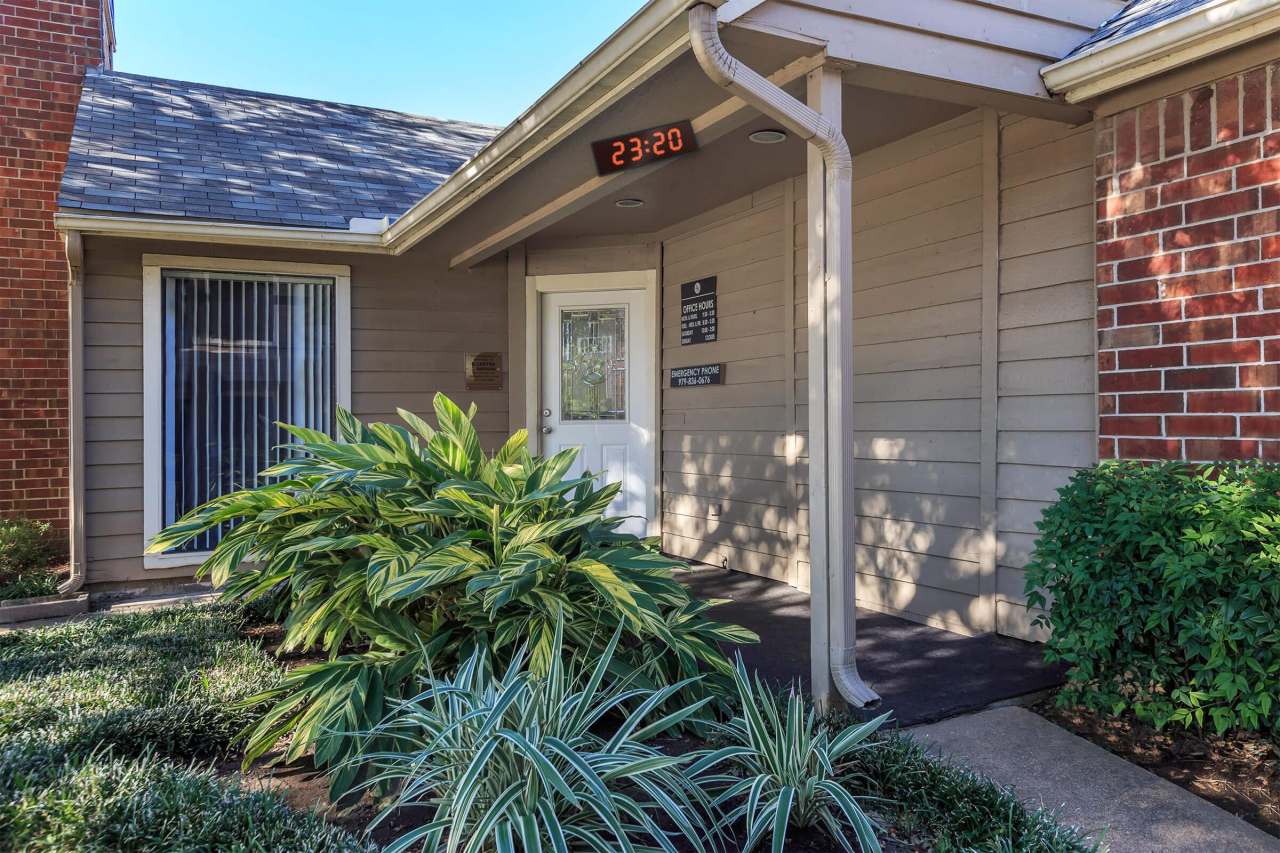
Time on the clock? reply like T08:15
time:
T23:20
